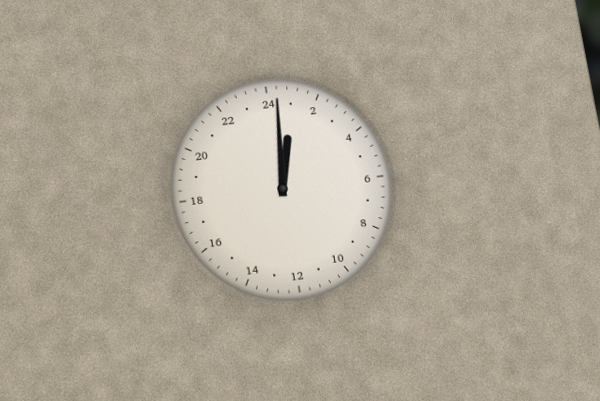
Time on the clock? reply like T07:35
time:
T01:01
